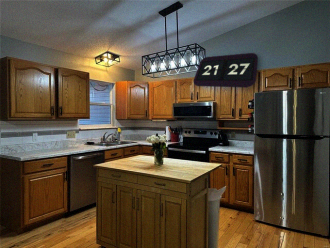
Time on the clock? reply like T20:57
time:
T21:27
